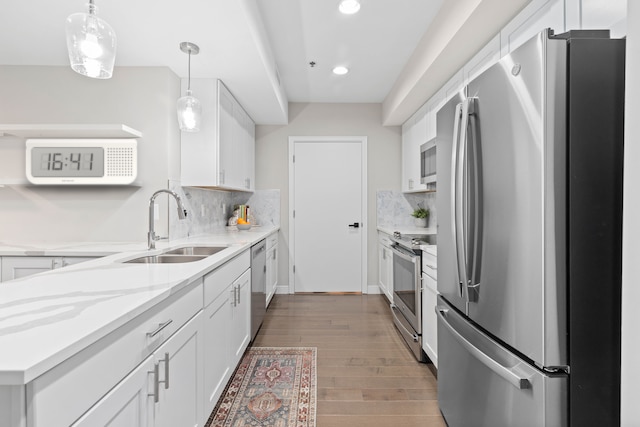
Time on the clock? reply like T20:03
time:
T16:41
